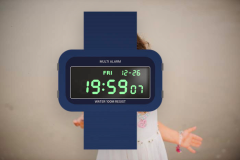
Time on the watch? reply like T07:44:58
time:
T19:59:07
